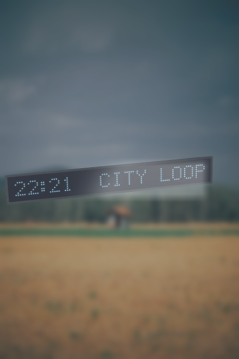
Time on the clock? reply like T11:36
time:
T22:21
